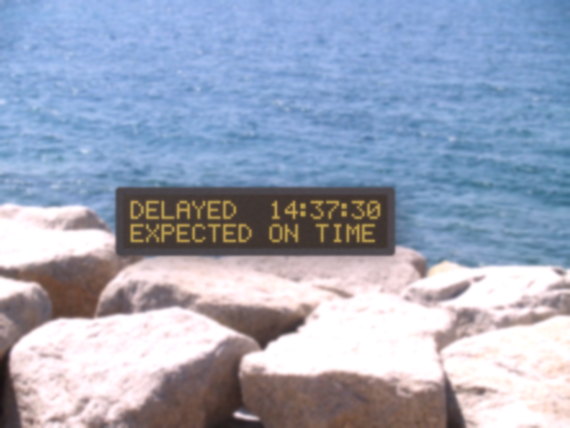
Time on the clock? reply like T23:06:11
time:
T14:37:30
